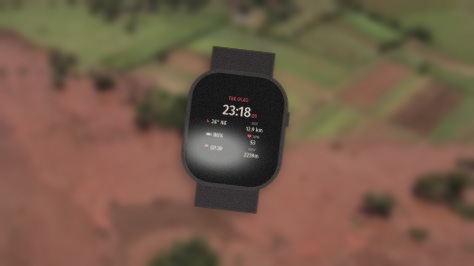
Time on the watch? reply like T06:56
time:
T23:18
